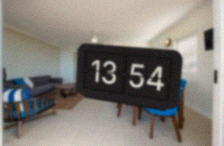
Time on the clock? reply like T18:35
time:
T13:54
